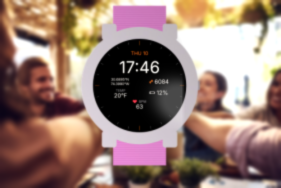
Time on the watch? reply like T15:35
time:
T17:46
